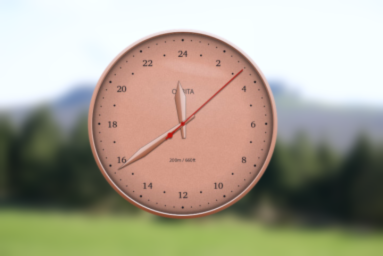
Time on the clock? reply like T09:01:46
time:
T23:39:08
